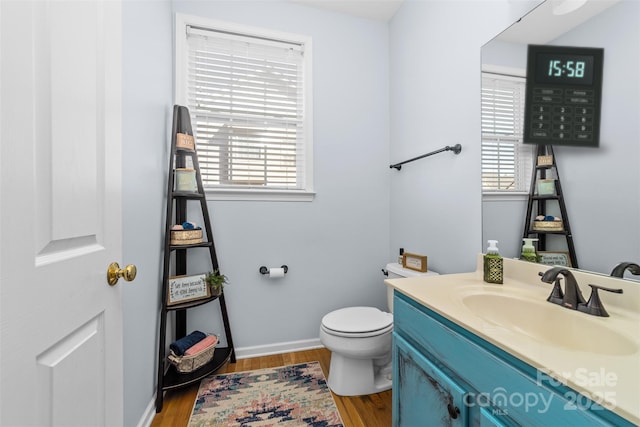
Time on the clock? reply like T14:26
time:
T15:58
